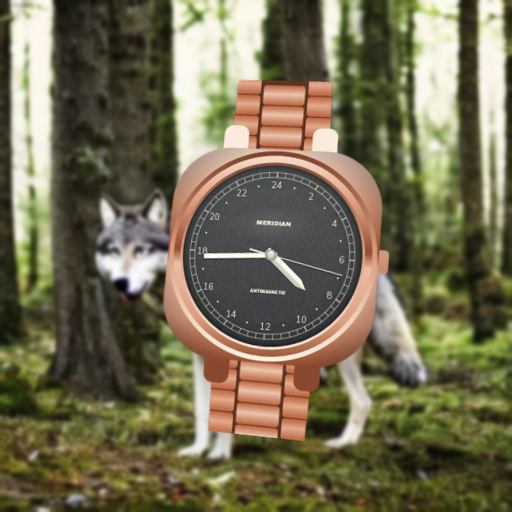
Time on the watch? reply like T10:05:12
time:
T08:44:17
